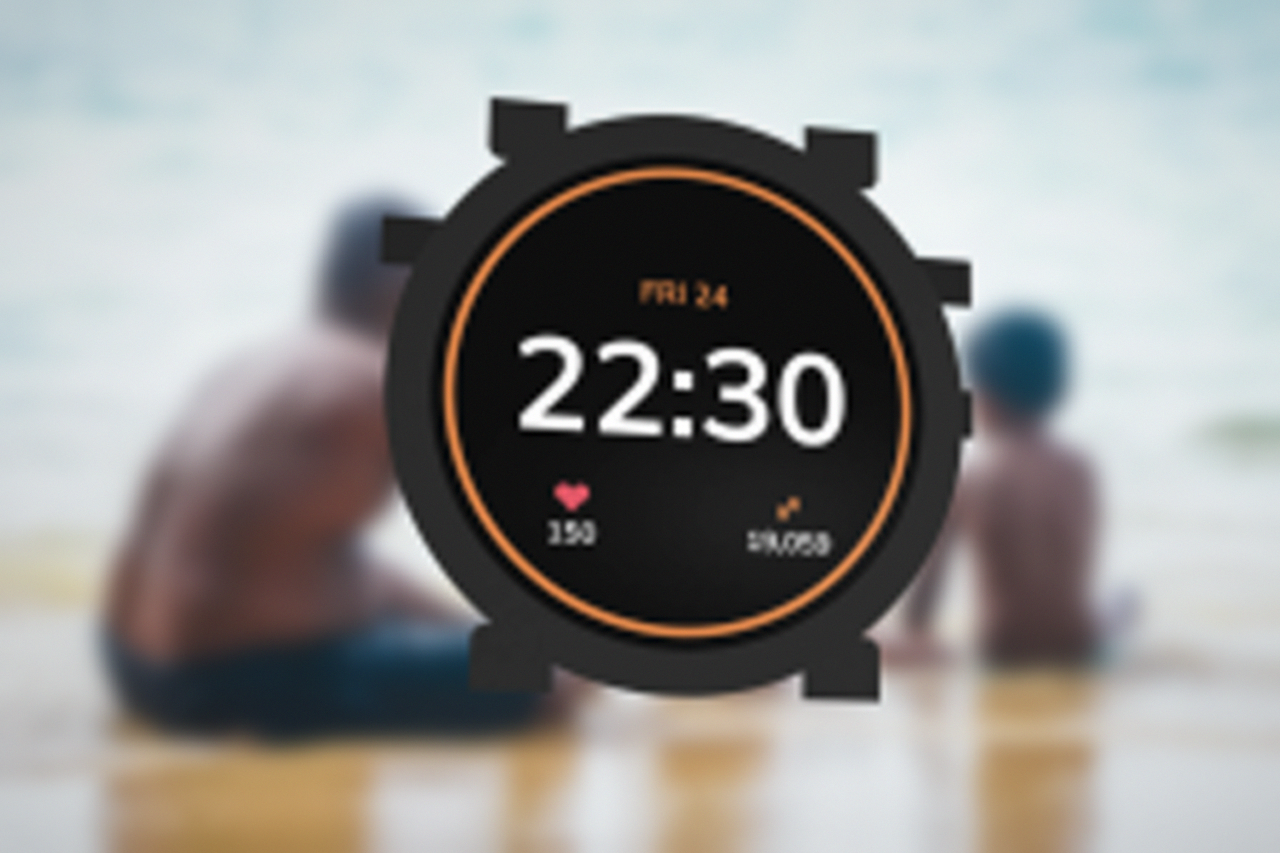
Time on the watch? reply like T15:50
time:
T22:30
